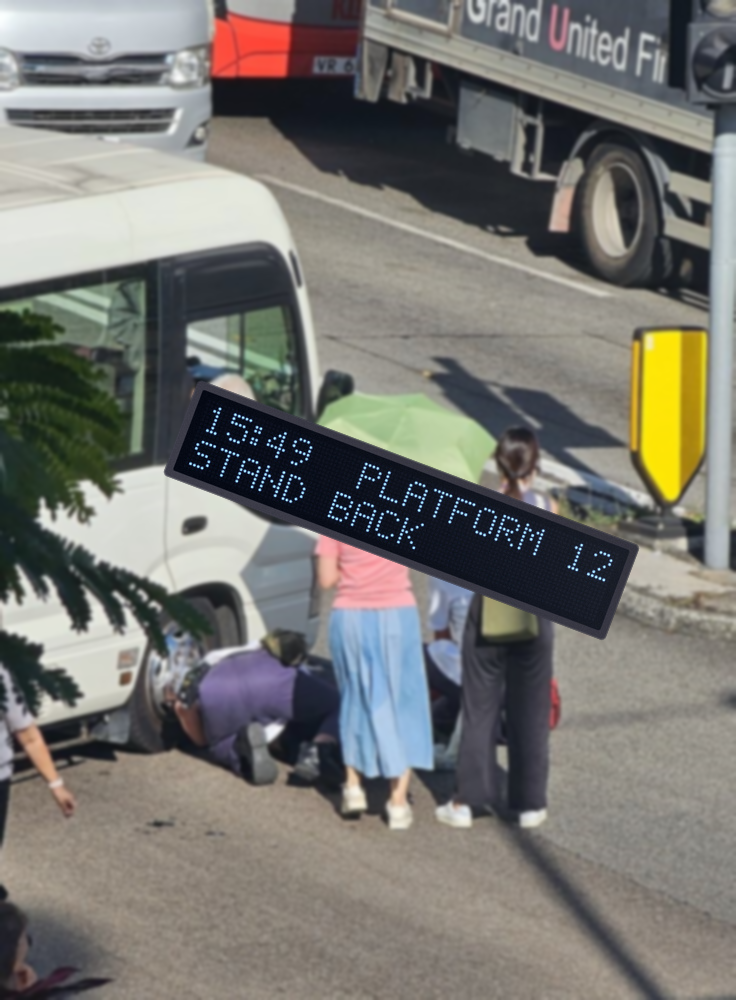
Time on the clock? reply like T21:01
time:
T15:49
